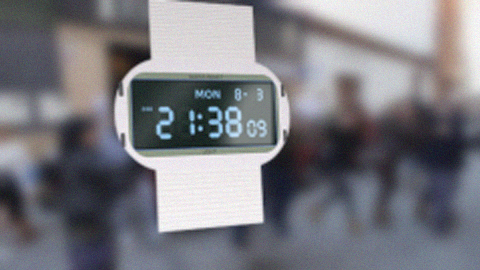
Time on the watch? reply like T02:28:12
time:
T21:38:09
